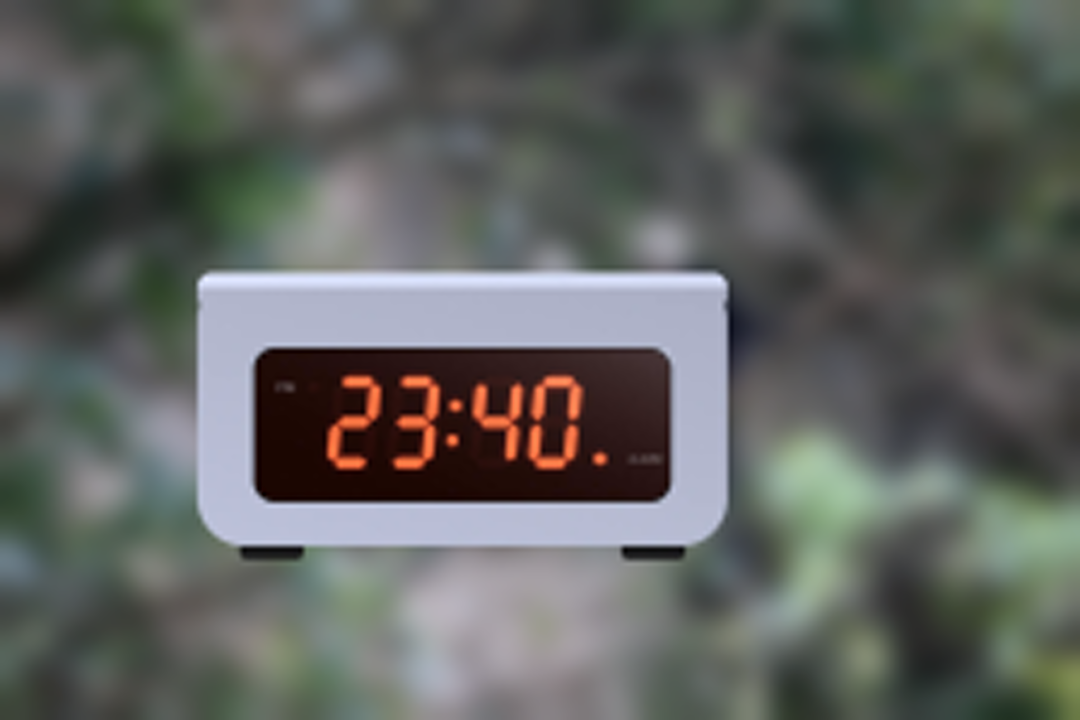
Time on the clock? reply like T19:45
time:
T23:40
